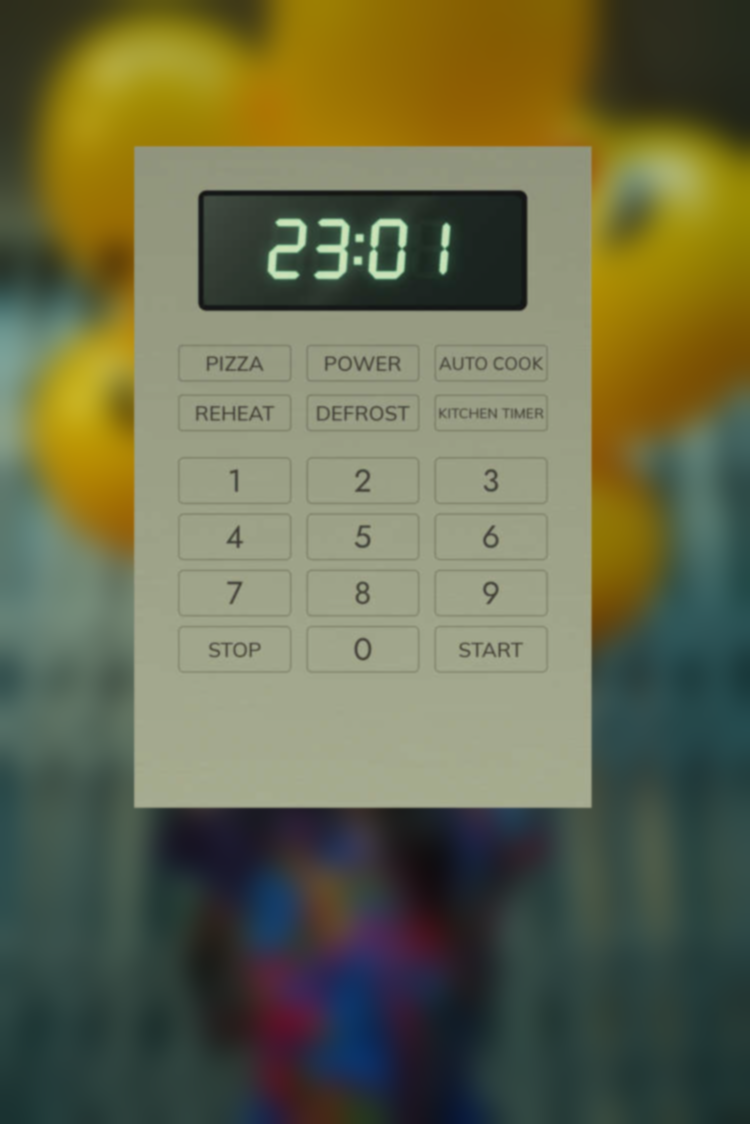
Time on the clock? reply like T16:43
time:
T23:01
